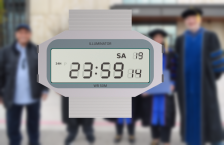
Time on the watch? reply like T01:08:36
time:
T23:59:14
